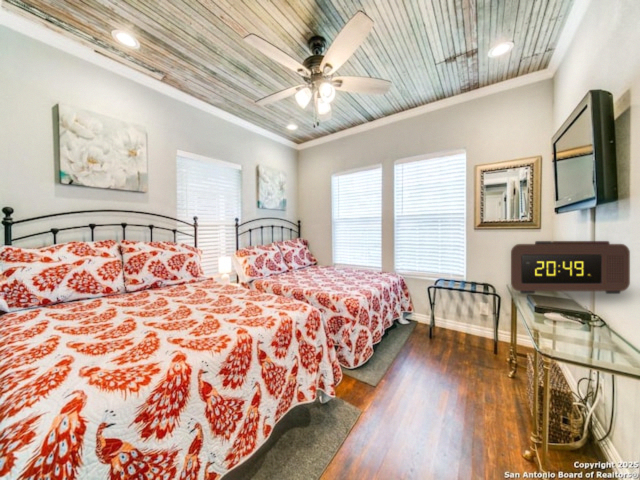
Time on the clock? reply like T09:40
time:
T20:49
